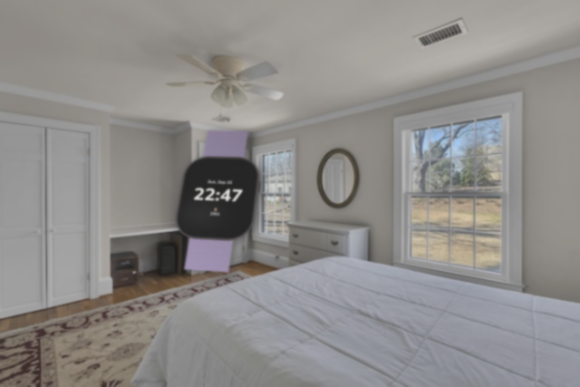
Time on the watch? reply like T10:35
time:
T22:47
